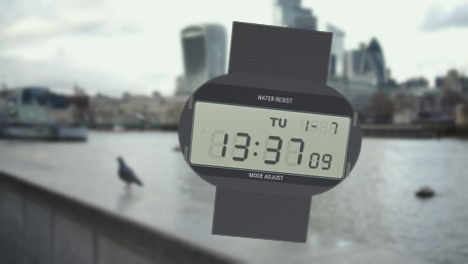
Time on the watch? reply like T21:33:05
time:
T13:37:09
